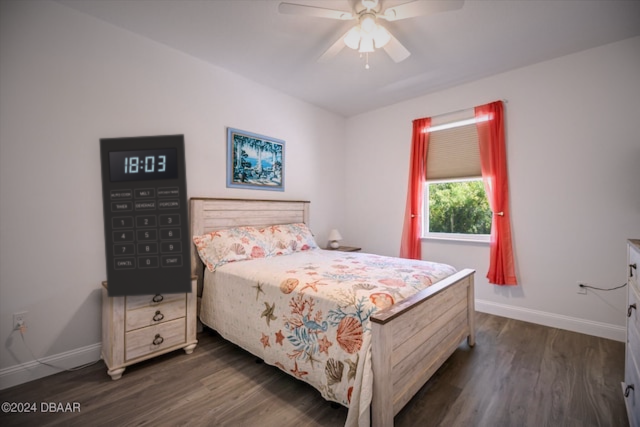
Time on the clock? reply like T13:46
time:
T18:03
